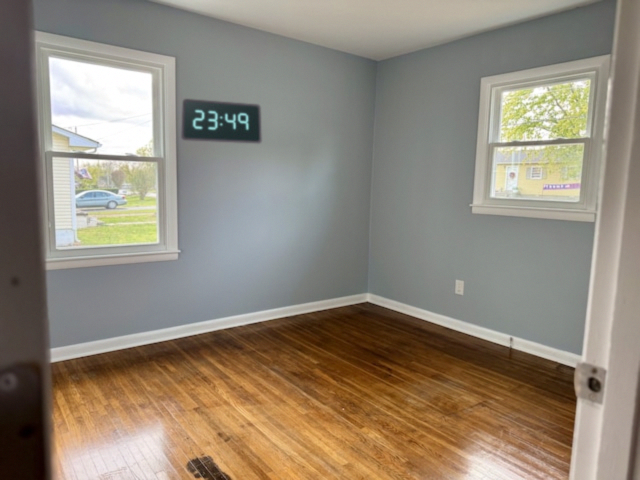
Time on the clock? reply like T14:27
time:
T23:49
